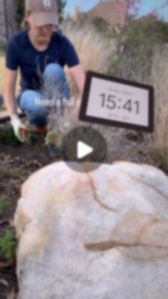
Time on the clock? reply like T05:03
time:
T15:41
